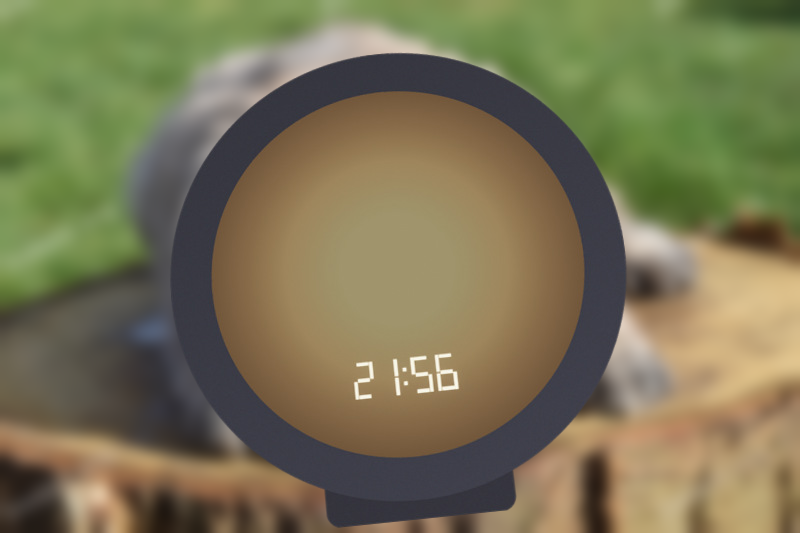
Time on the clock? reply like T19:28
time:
T21:56
